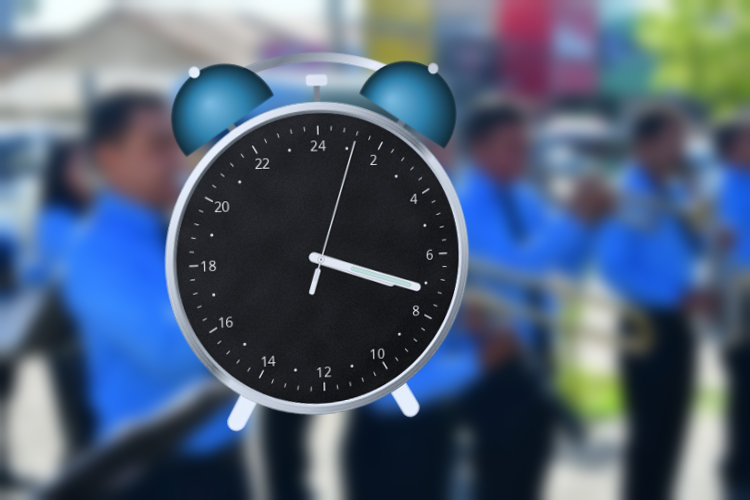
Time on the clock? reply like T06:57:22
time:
T07:18:03
